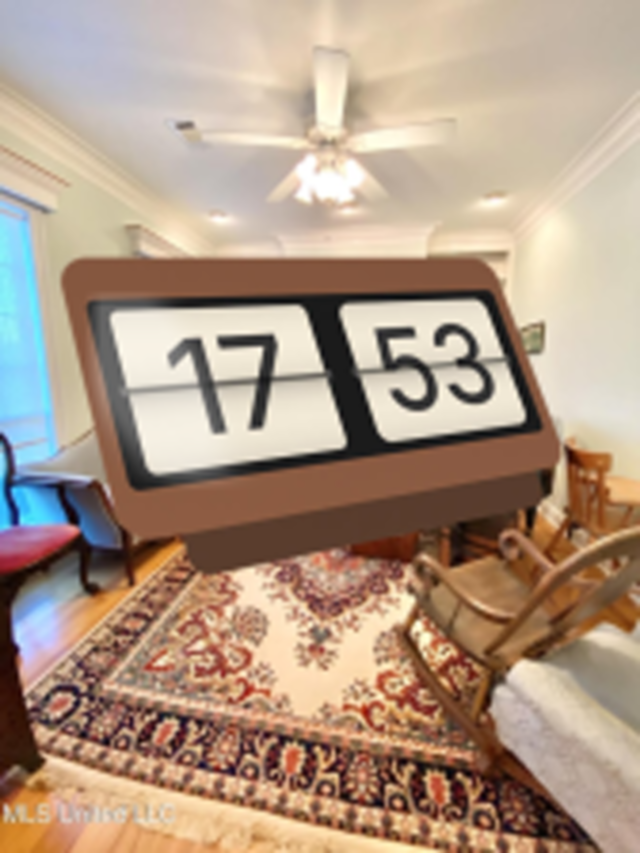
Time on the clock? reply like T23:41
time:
T17:53
